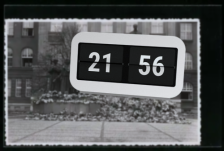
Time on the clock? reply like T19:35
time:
T21:56
